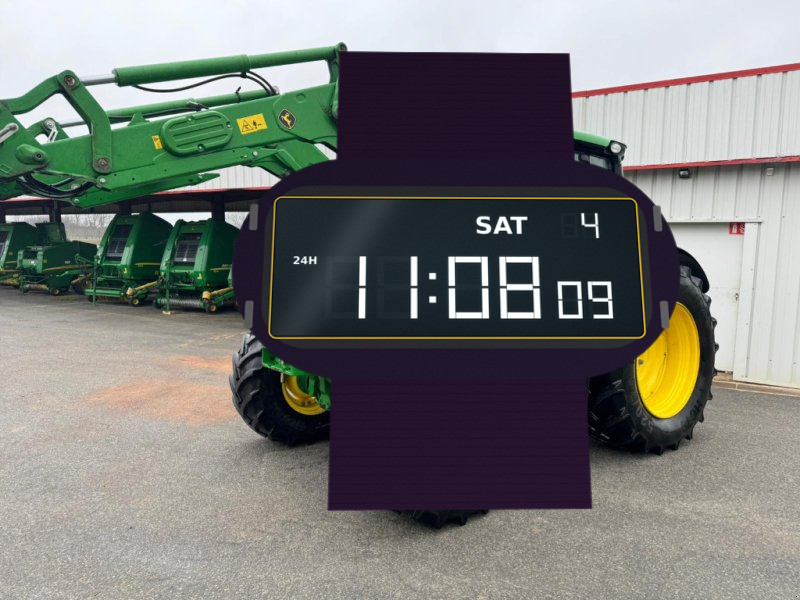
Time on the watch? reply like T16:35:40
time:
T11:08:09
